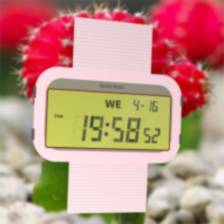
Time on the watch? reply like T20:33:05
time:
T19:58:52
